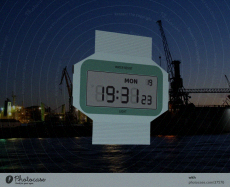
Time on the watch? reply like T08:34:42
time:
T19:31:23
